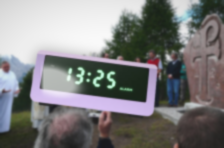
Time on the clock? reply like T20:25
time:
T13:25
